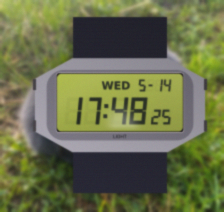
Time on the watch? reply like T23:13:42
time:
T17:48:25
